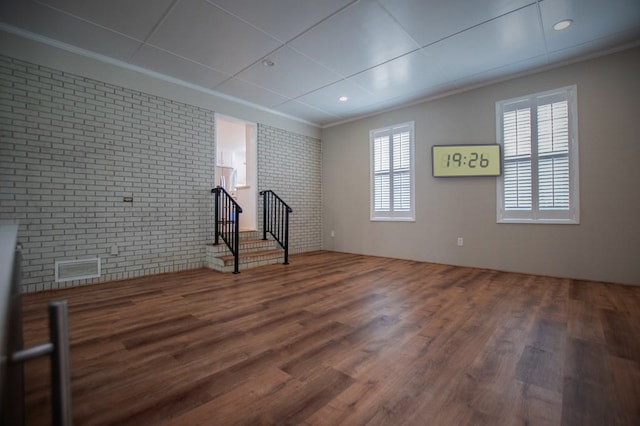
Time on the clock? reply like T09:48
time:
T19:26
